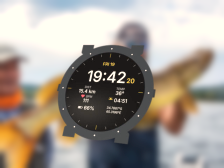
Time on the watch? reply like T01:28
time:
T19:42
